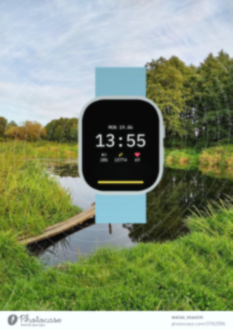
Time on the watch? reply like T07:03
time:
T13:55
